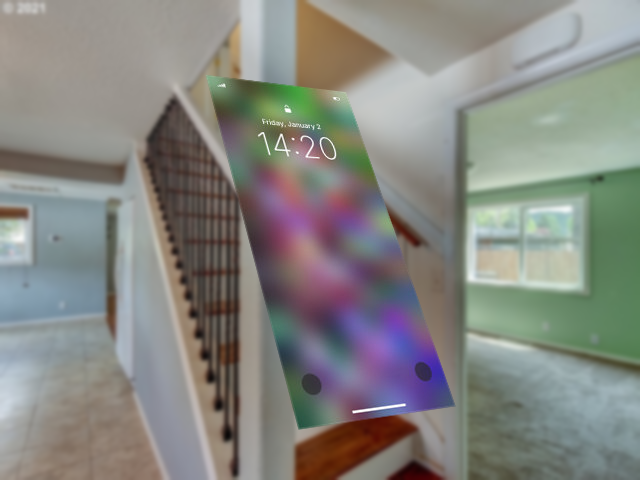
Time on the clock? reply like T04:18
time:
T14:20
